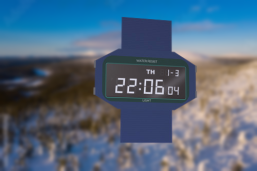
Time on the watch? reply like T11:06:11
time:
T22:06:04
